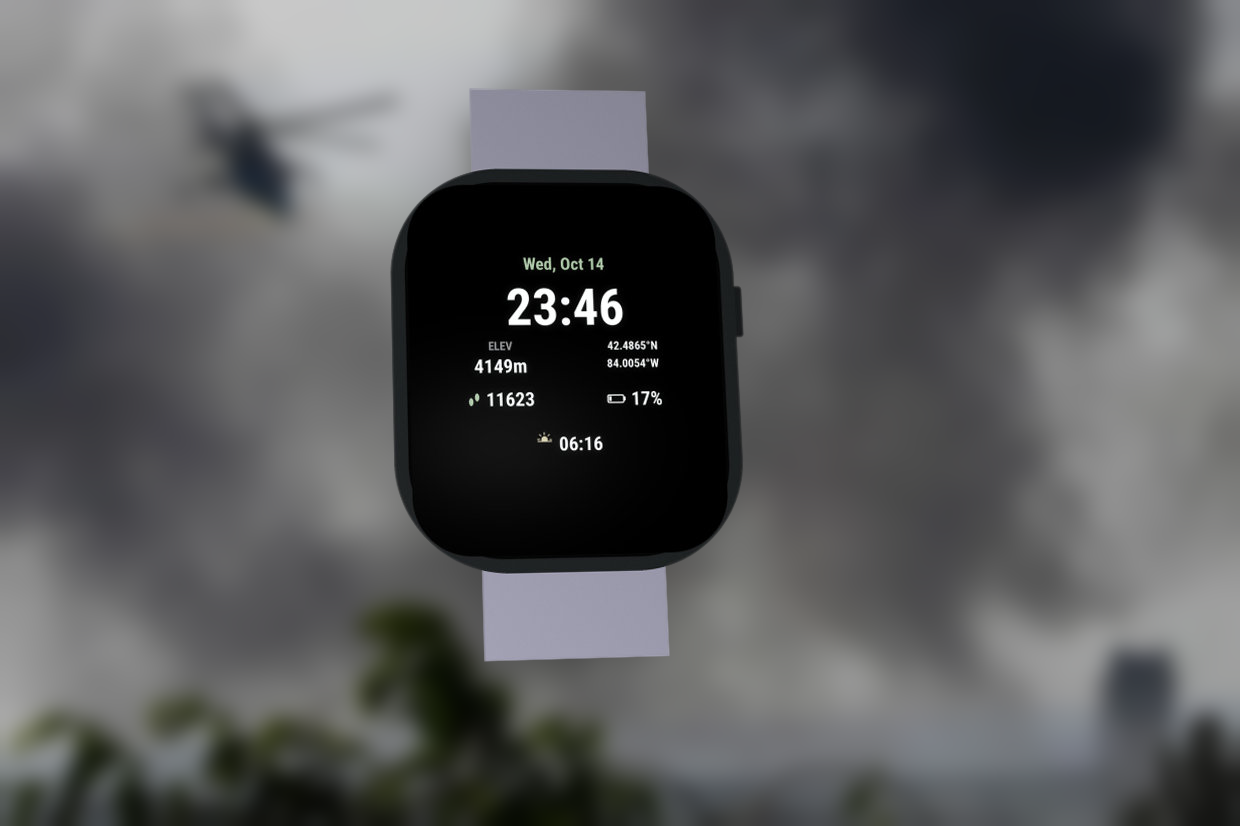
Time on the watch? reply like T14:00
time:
T23:46
